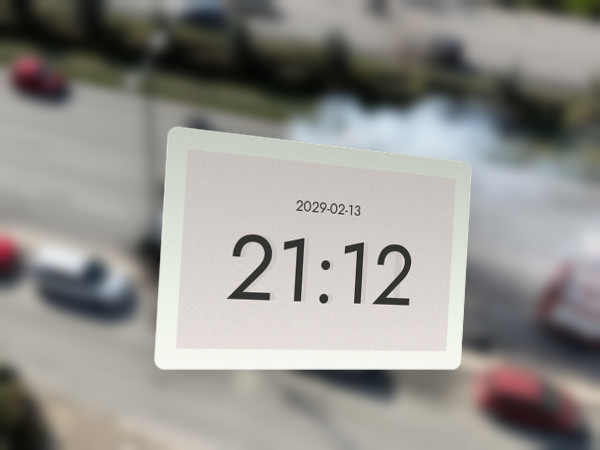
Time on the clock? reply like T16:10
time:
T21:12
